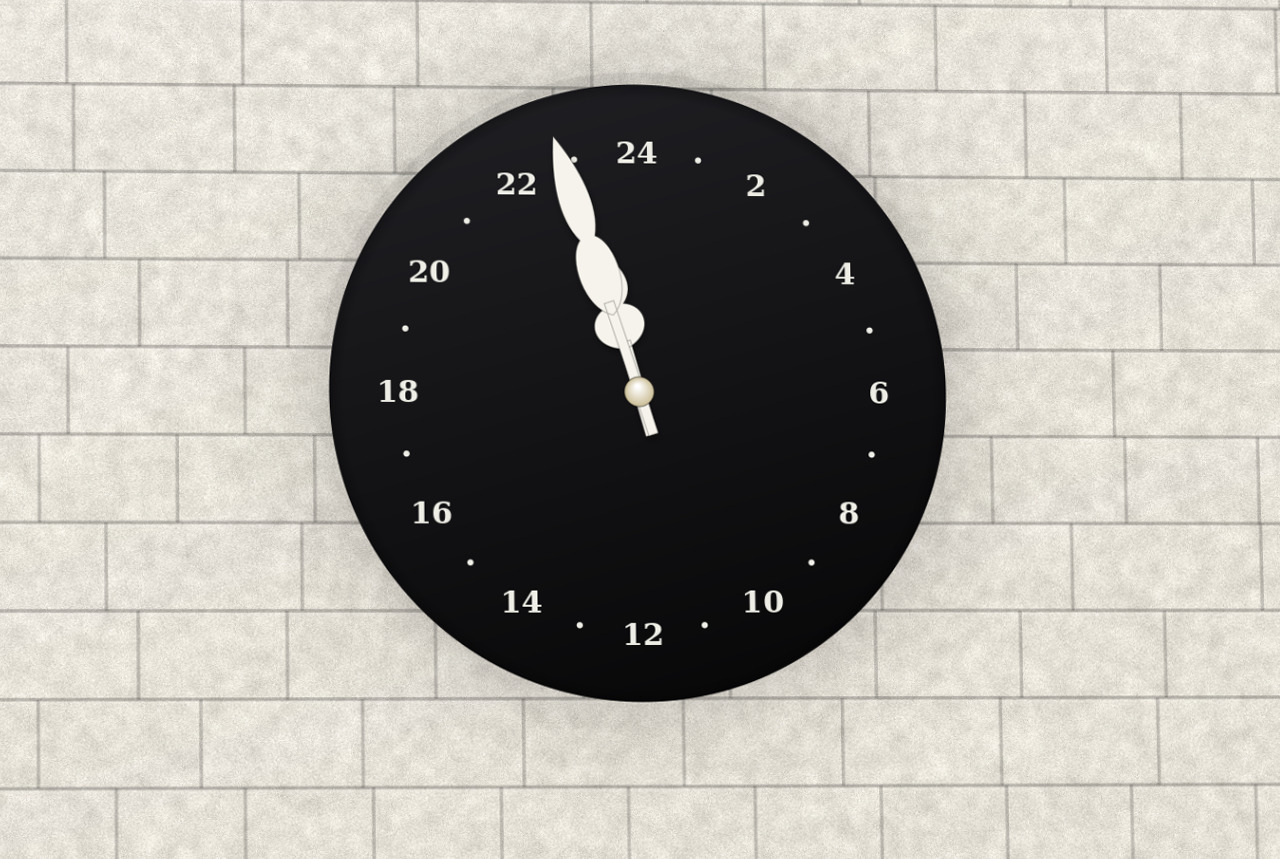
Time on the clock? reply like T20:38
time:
T22:57
